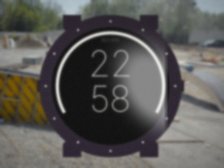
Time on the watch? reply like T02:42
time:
T22:58
